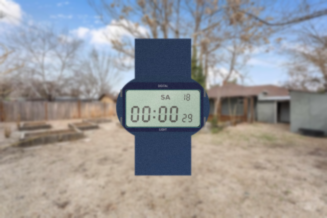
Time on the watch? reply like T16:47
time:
T00:00
